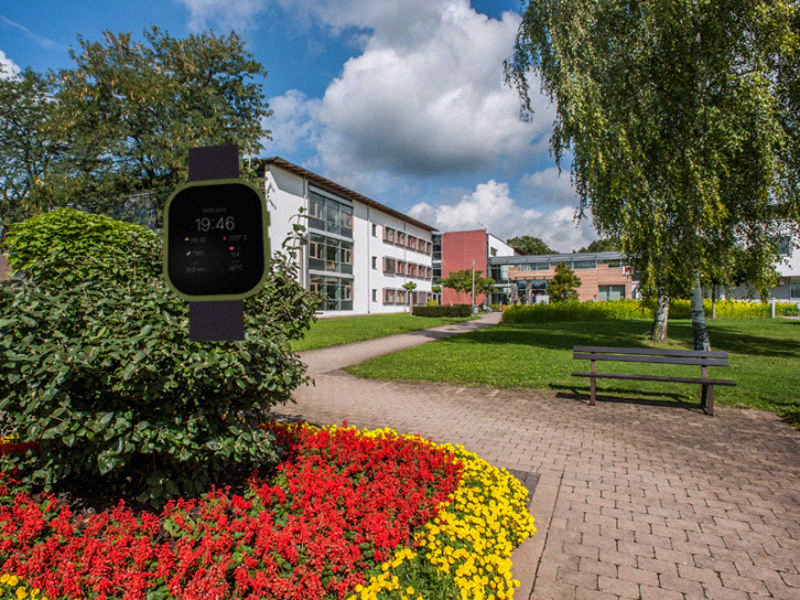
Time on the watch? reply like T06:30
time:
T19:46
